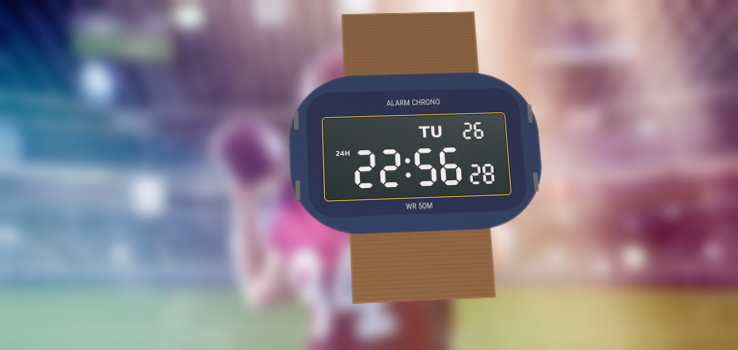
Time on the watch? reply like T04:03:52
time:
T22:56:28
